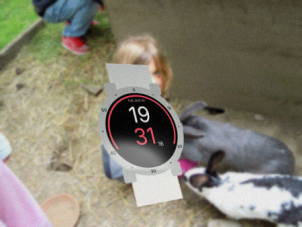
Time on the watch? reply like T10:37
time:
T19:31
